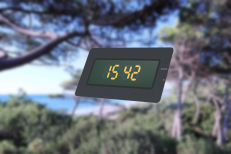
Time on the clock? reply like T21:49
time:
T15:42
